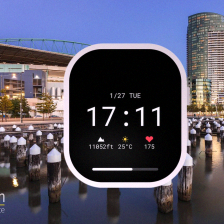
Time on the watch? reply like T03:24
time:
T17:11
